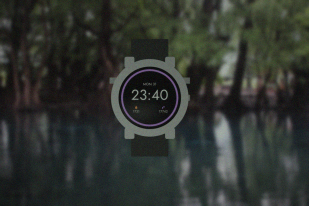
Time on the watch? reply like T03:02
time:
T23:40
